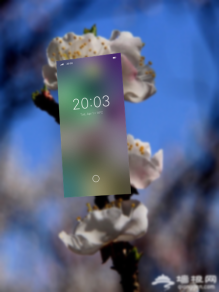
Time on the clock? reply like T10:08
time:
T20:03
